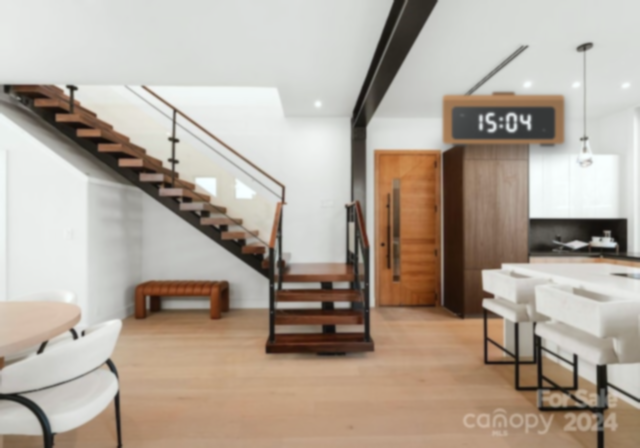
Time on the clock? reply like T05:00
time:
T15:04
